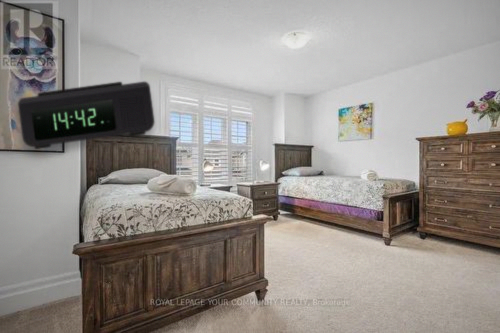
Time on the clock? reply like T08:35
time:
T14:42
